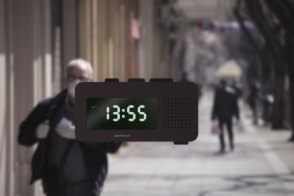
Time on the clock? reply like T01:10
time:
T13:55
